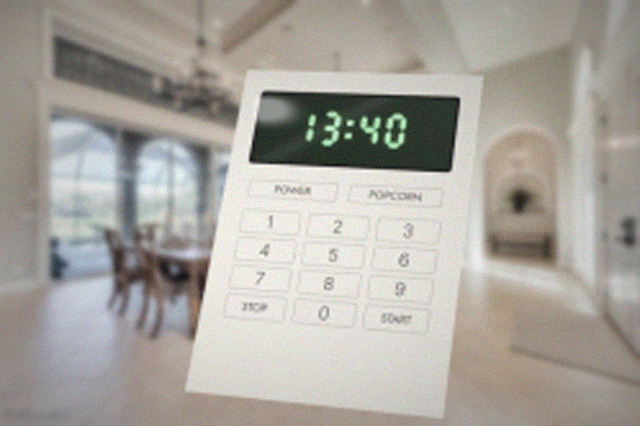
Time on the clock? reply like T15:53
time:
T13:40
